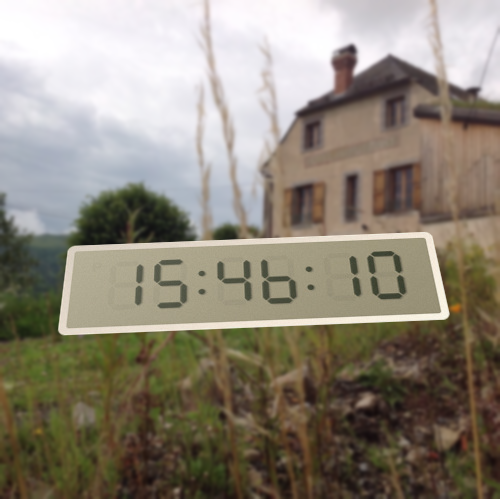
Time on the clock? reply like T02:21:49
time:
T15:46:10
